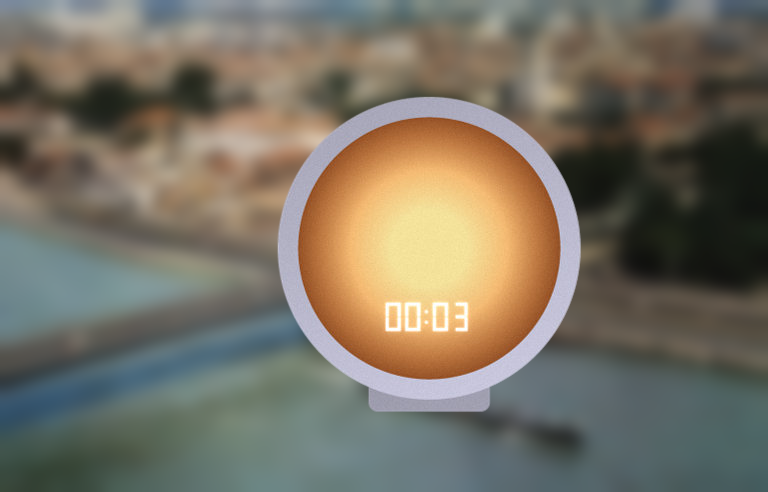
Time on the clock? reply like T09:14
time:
T00:03
